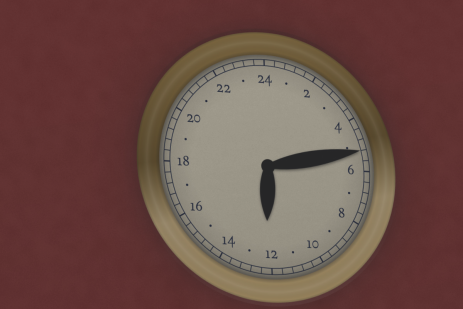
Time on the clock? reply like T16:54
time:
T12:13
